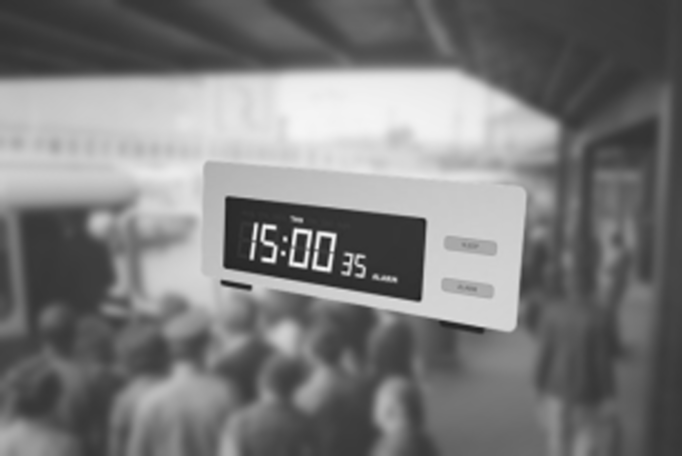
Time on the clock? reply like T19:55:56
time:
T15:00:35
